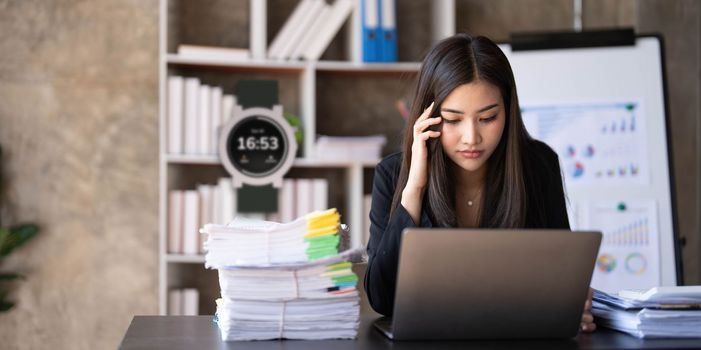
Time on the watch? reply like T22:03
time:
T16:53
